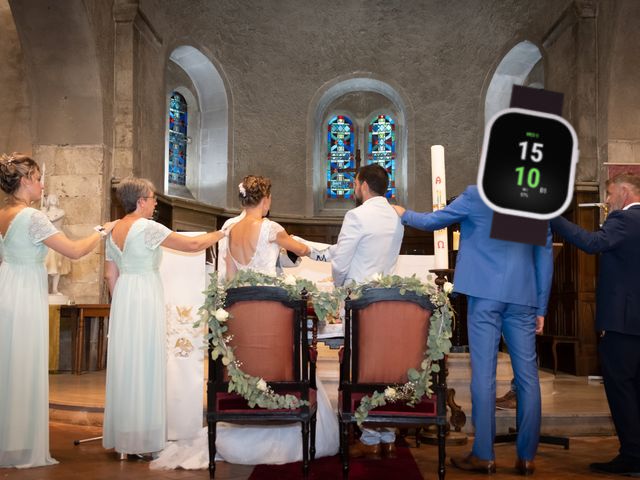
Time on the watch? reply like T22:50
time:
T15:10
